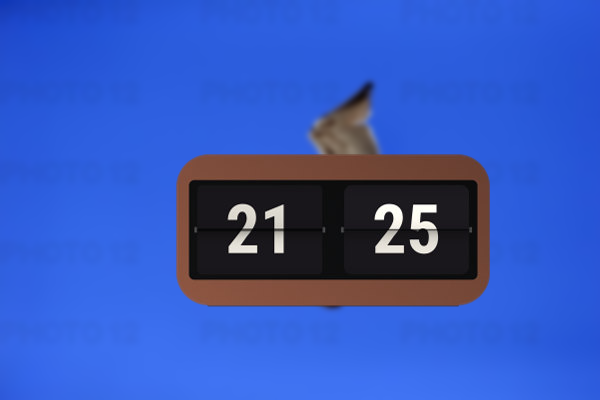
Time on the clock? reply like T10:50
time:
T21:25
